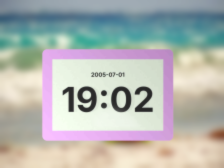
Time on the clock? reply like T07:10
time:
T19:02
